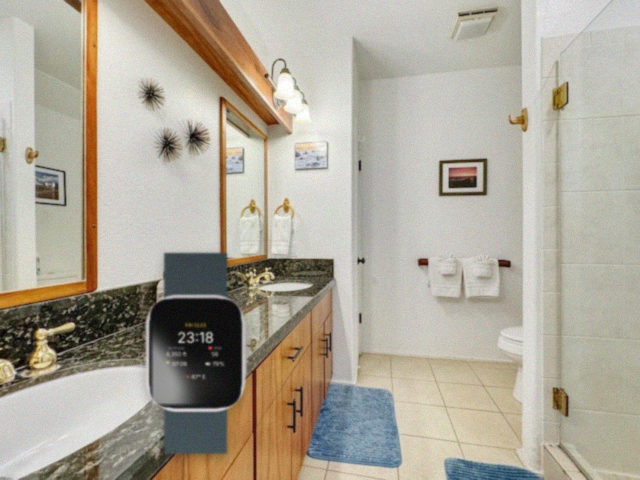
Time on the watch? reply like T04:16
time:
T23:18
